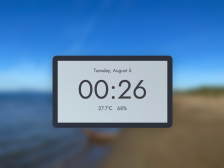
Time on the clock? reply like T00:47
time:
T00:26
